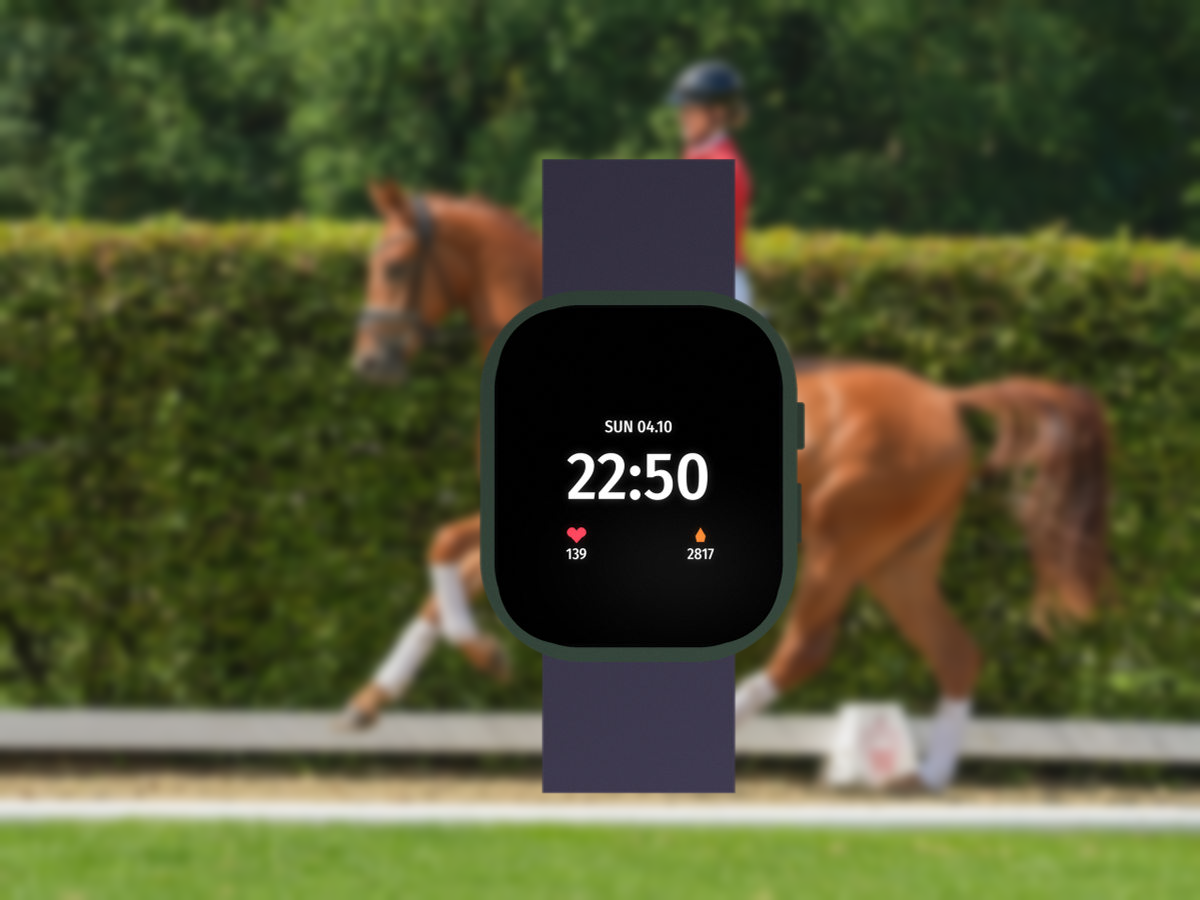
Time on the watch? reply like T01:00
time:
T22:50
